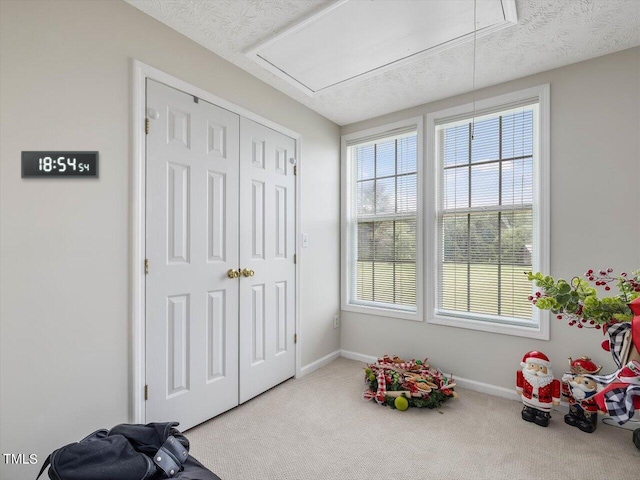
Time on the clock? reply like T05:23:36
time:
T18:54:54
